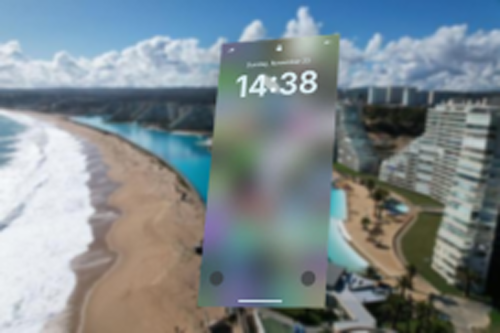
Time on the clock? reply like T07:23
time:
T14:38
